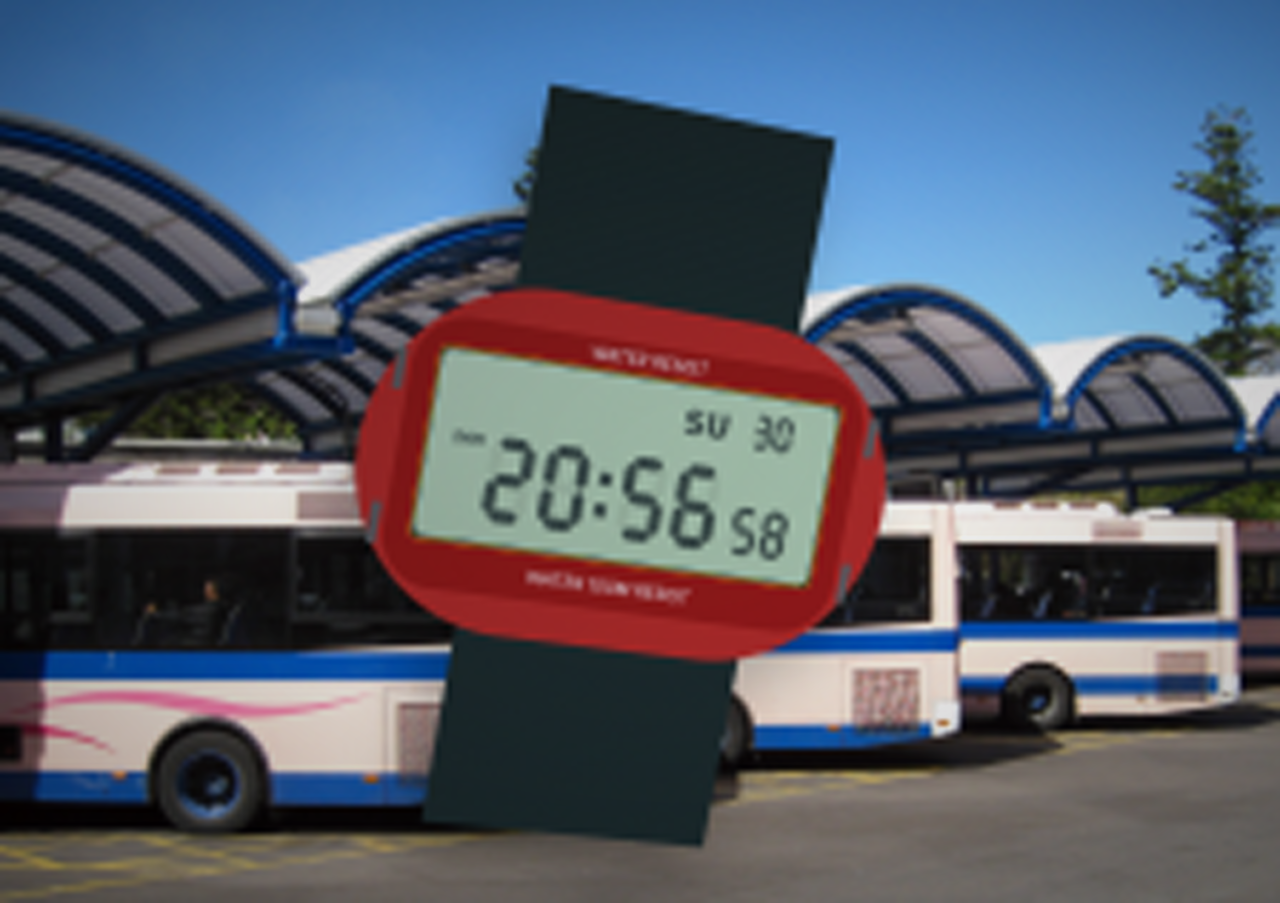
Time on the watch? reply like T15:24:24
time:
T20:56:58
